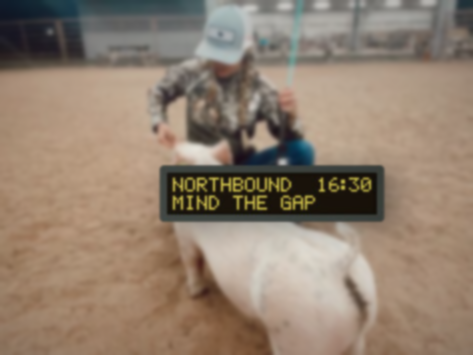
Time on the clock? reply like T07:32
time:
T16:30
